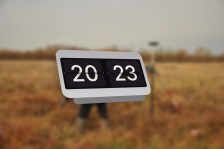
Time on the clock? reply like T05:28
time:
T20:23
